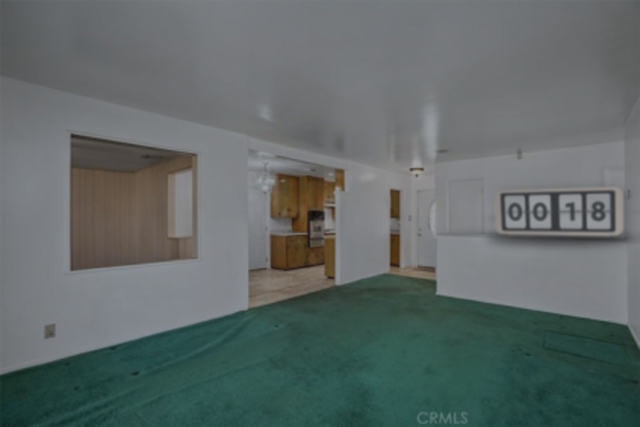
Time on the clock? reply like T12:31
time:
T00:18
